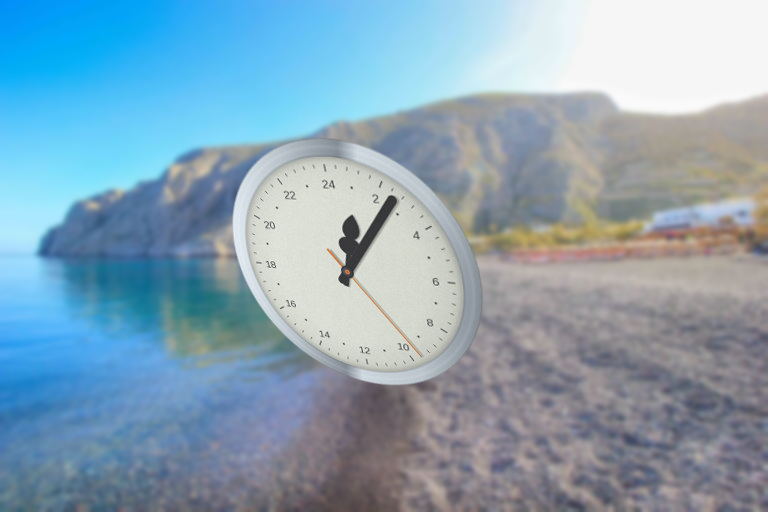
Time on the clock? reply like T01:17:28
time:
T01:06:24
